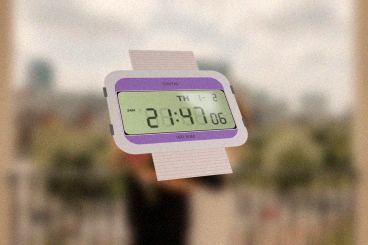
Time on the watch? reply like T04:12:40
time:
T21:47:06
